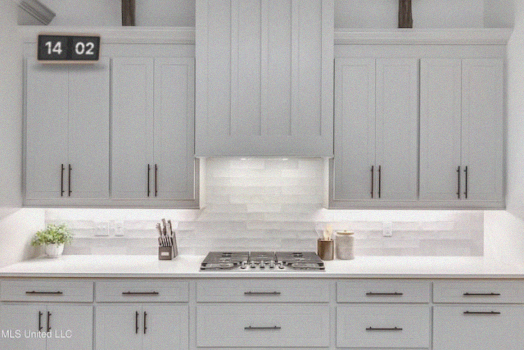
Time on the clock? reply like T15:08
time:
T14:02
